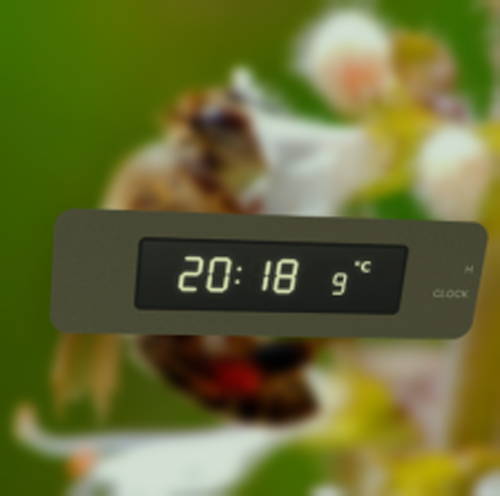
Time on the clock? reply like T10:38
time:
T20:18
